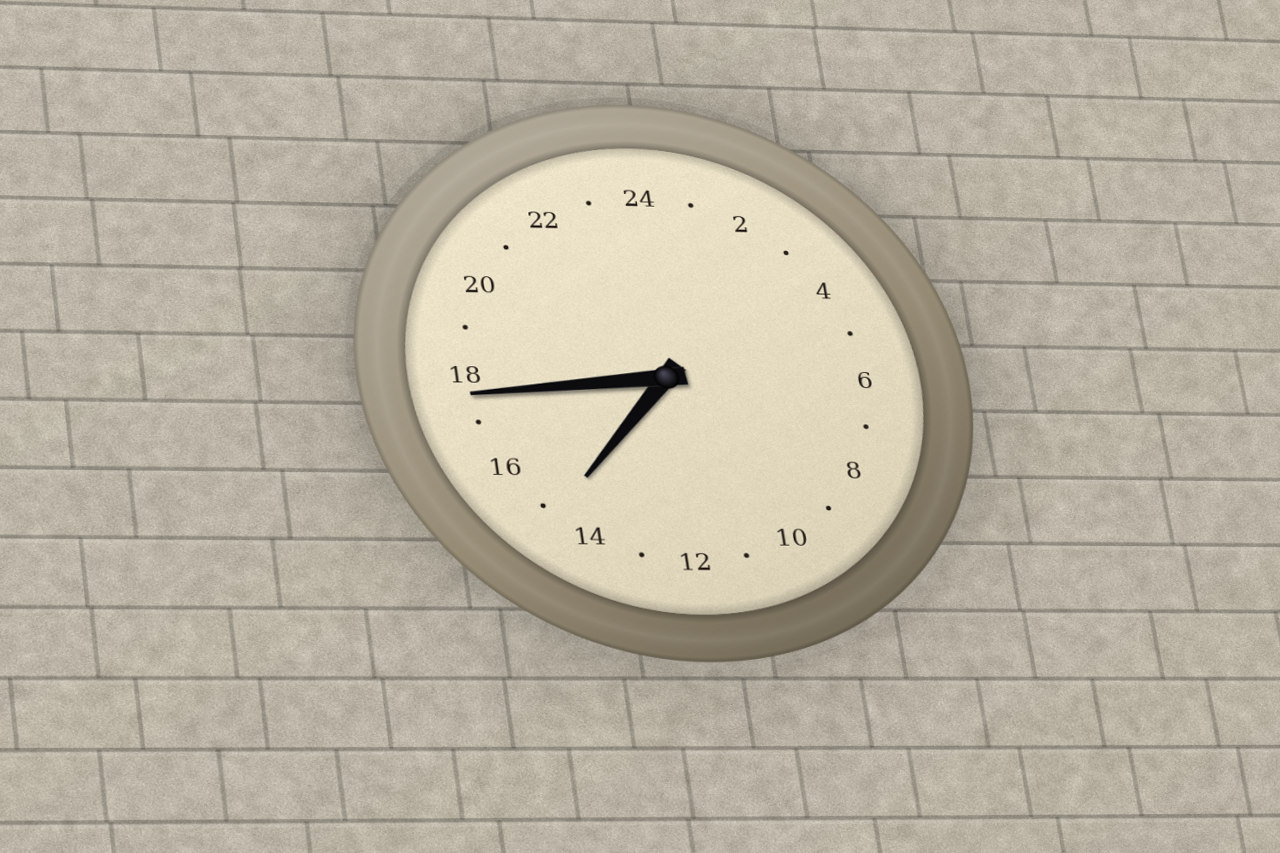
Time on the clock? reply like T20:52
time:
T14:44
